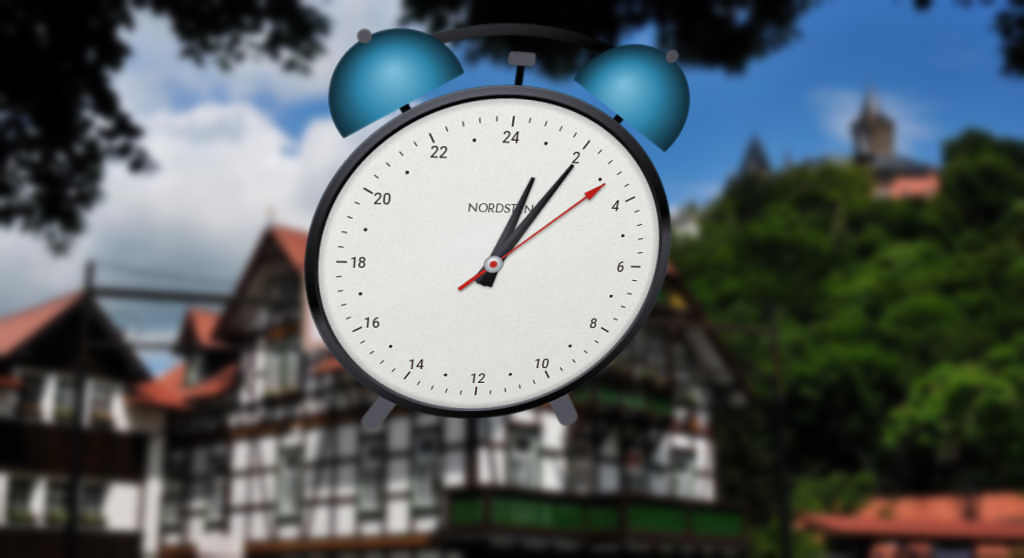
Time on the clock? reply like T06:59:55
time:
T01:05:08
